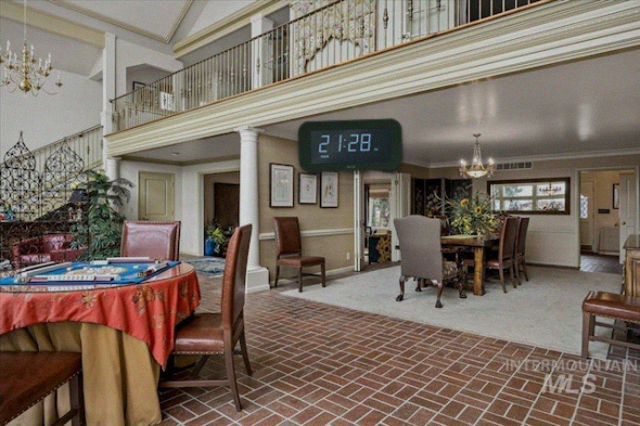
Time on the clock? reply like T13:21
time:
T21:28
